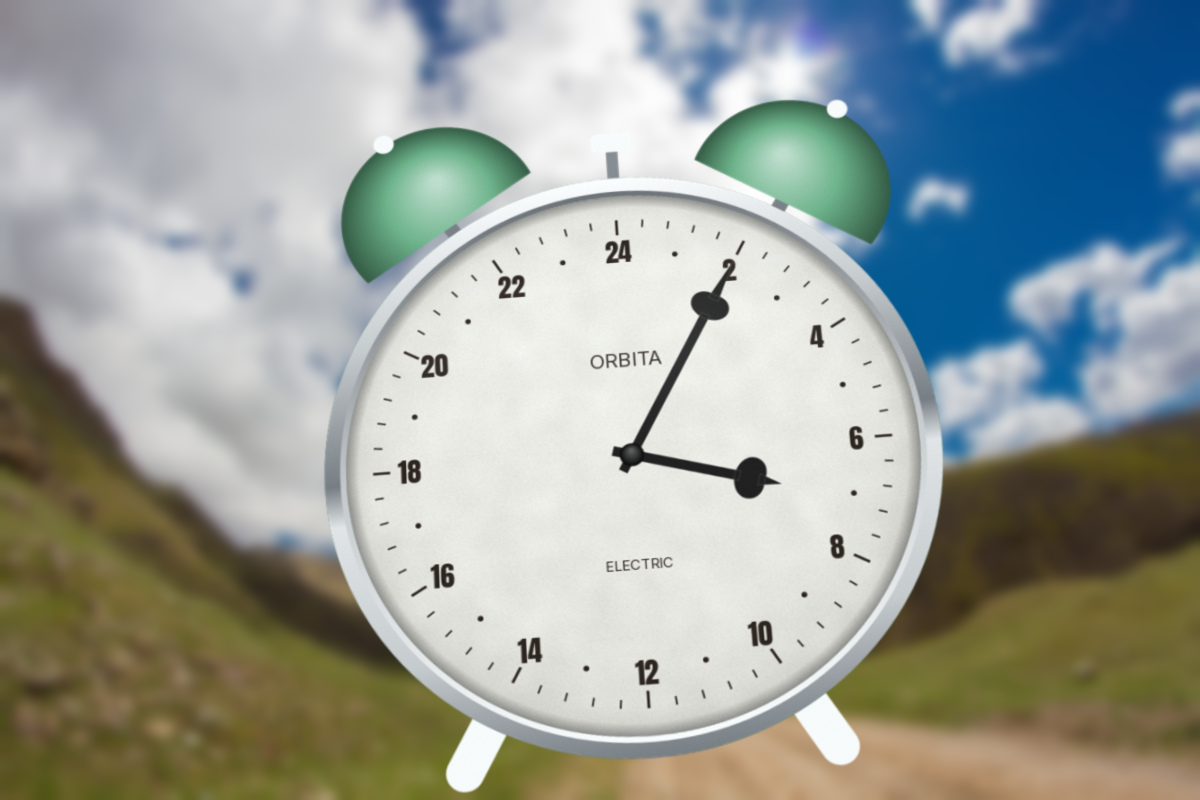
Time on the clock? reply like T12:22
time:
T07:05
